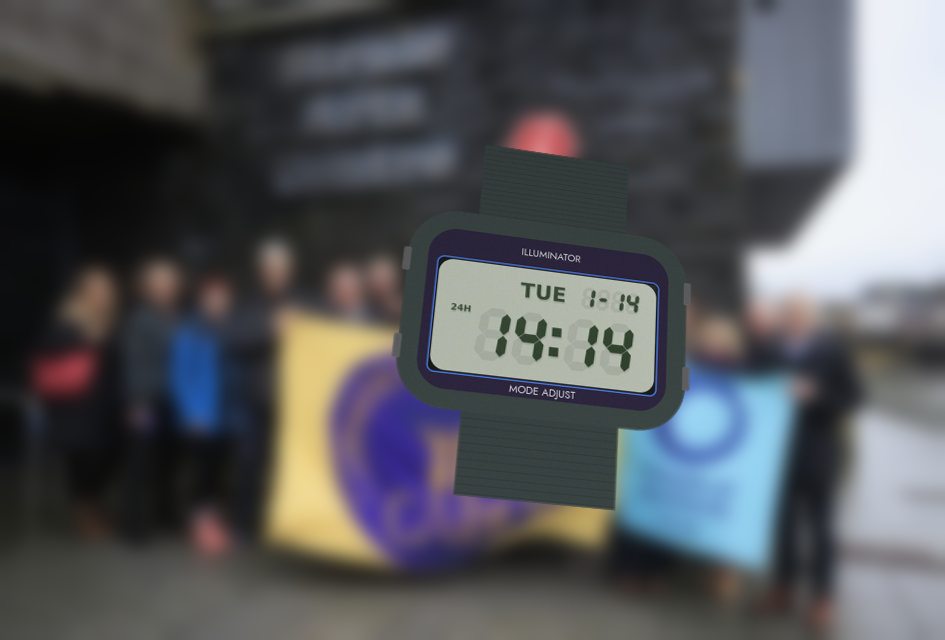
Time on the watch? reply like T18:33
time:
T14:14
